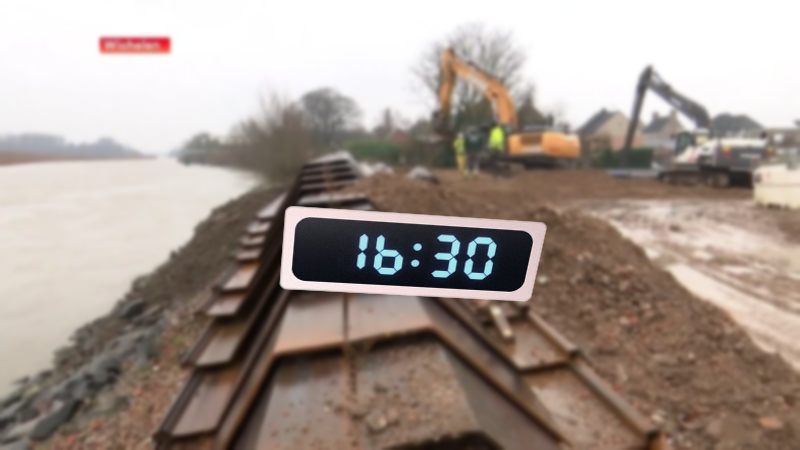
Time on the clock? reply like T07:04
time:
T16:30
